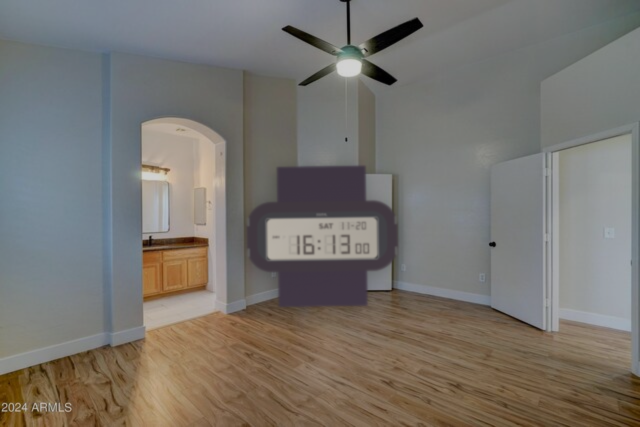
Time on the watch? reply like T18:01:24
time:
T16:13:00
